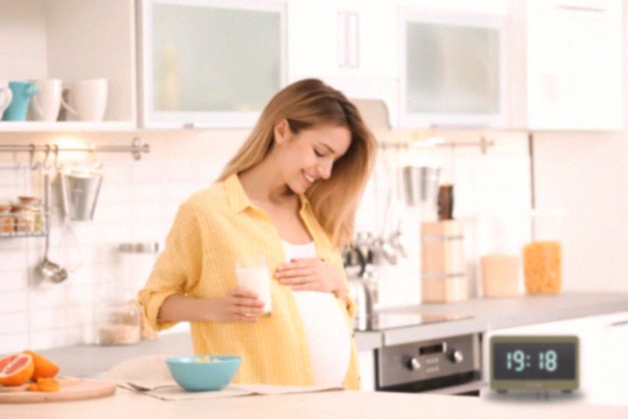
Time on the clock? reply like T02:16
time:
T19:18
